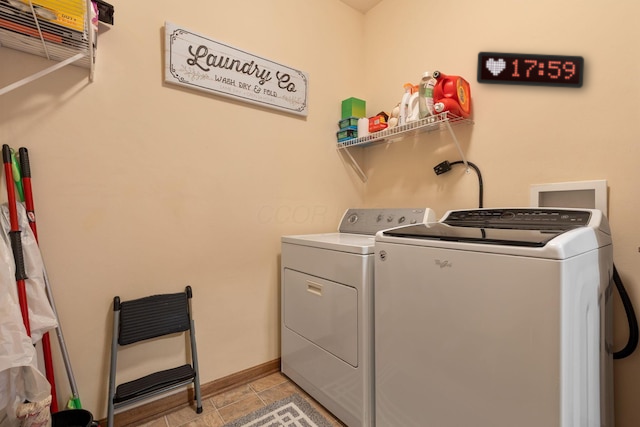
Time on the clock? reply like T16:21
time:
T17:59
